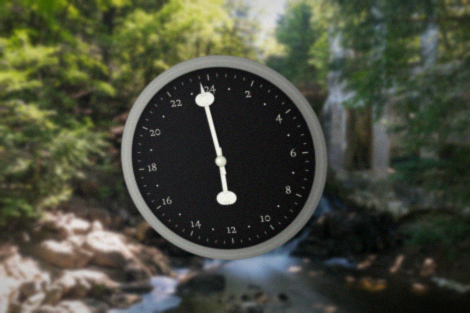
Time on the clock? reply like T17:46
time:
T11:59
